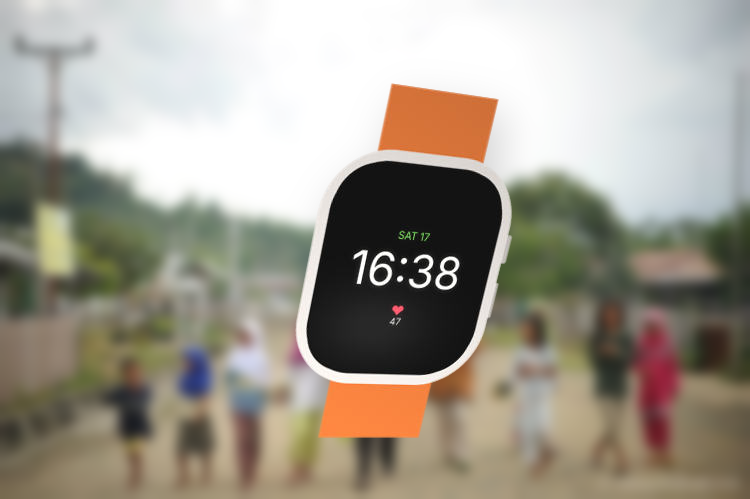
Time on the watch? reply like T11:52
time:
T16:38
